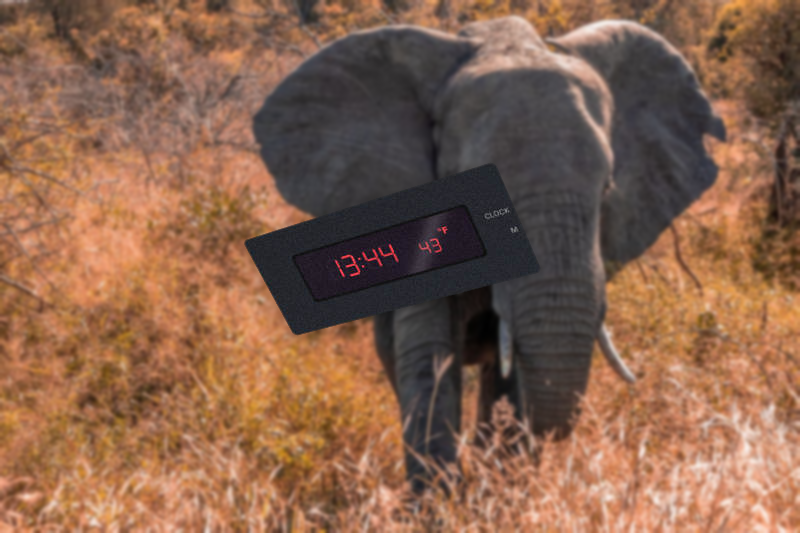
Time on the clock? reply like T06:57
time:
T13:44
